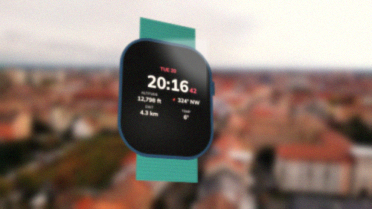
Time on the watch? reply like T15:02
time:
T20:16
